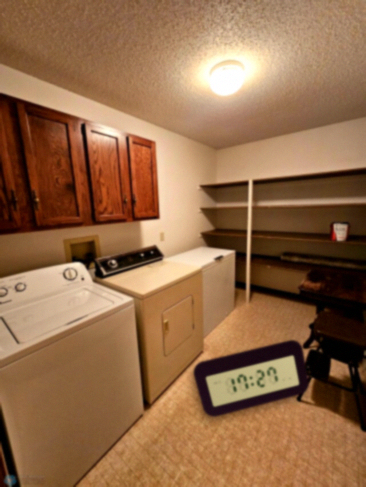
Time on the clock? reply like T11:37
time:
T17:27
